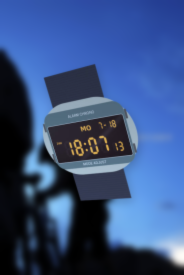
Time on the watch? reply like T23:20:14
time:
T18:07:13
